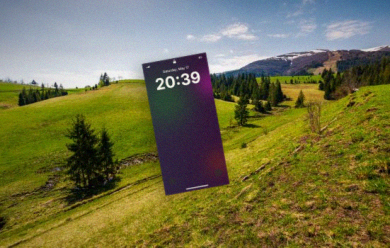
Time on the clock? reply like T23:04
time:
T20:39
